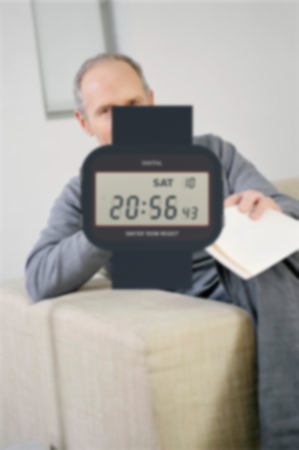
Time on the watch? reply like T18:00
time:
T20:56
